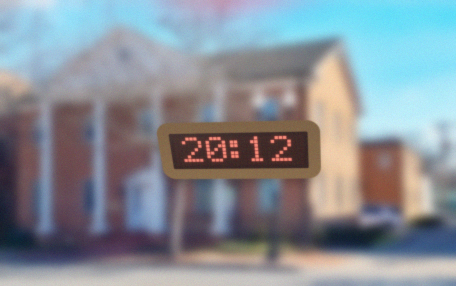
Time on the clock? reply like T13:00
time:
T20:12
